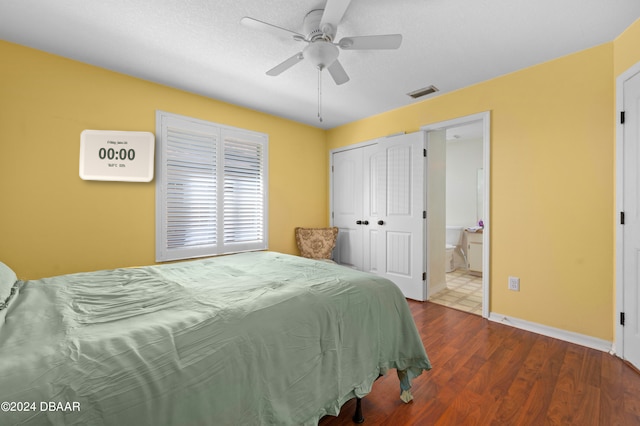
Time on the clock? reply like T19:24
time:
T00:00
